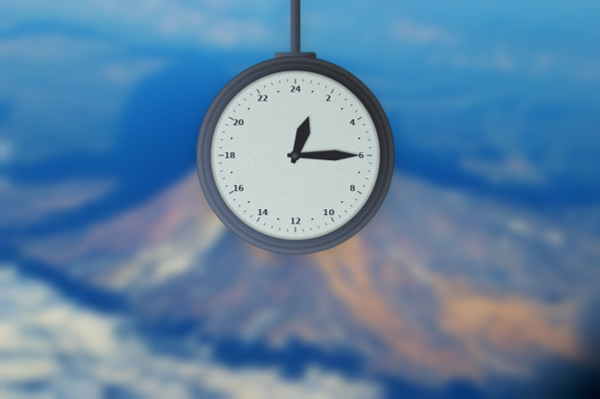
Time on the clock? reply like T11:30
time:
T01:15
